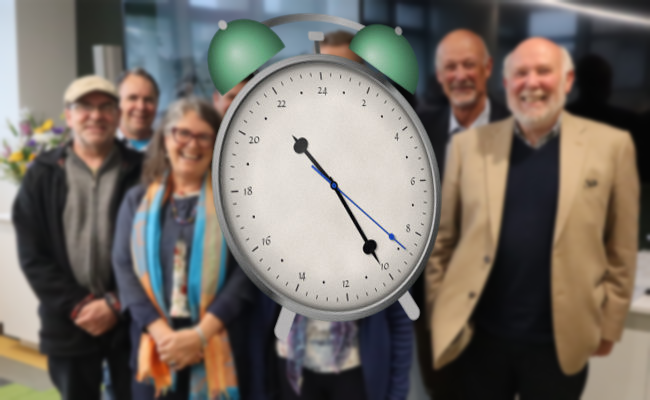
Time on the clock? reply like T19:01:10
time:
T21:25:22
